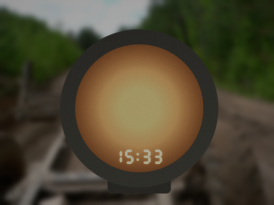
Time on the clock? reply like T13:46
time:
T15:33
